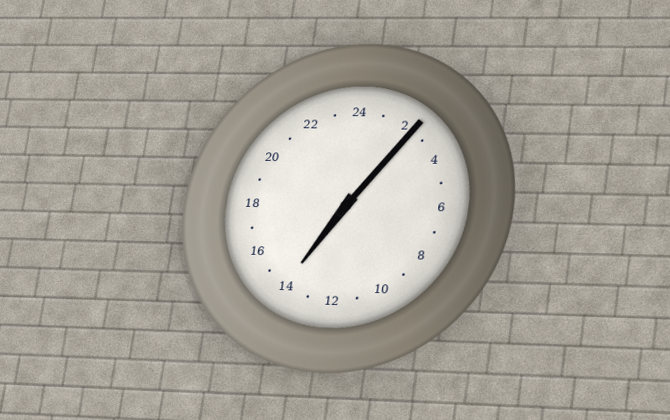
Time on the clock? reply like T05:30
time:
T14:06
